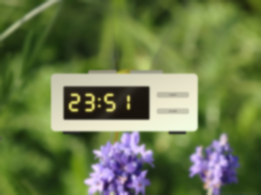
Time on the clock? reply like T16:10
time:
T23:51
